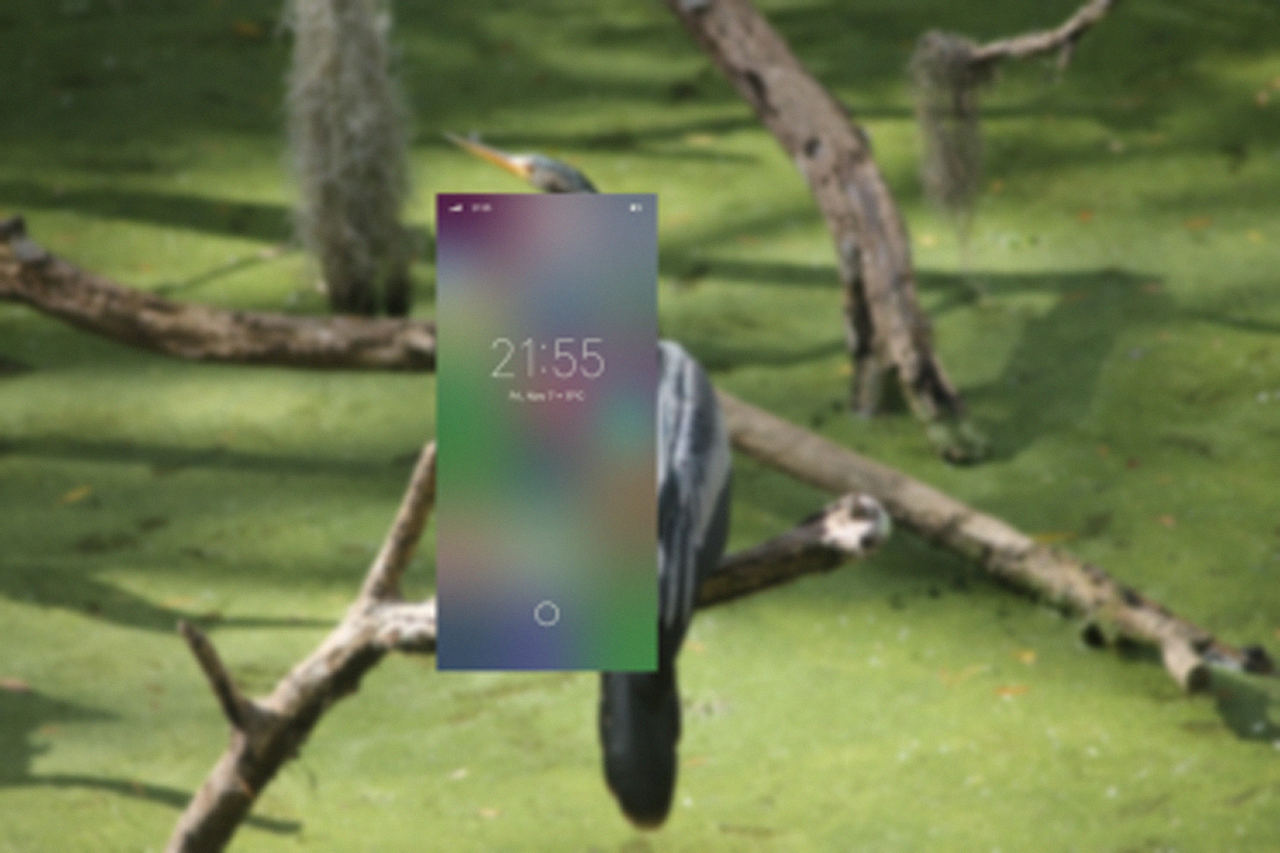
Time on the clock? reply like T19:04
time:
T21:55
